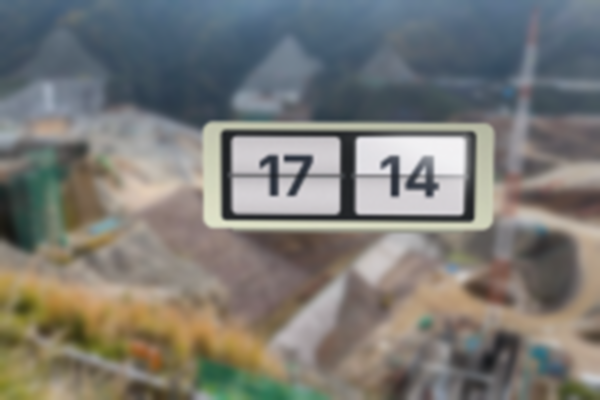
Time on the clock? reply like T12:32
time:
T17:14
